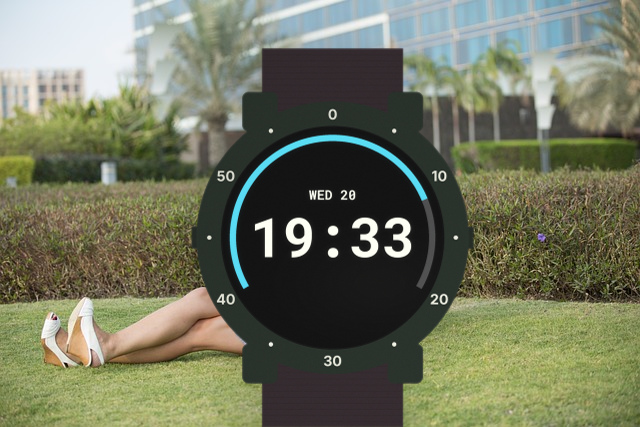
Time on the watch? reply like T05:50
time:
T19:33
